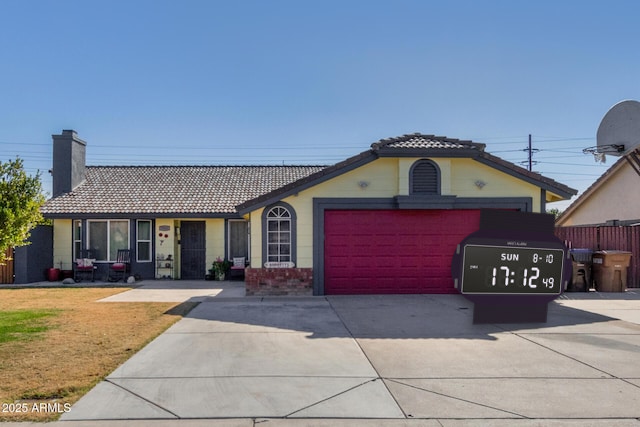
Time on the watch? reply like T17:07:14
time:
T17:12:49
